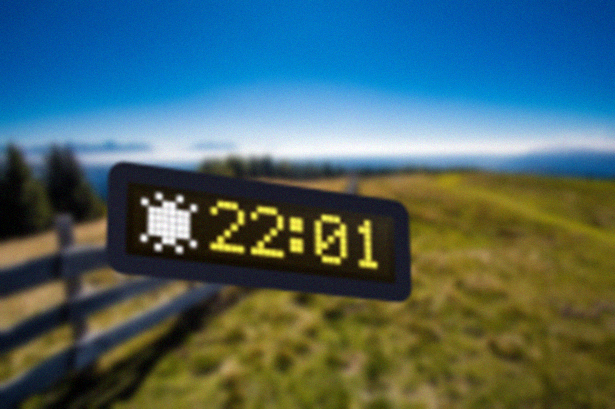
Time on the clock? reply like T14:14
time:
T22:01
